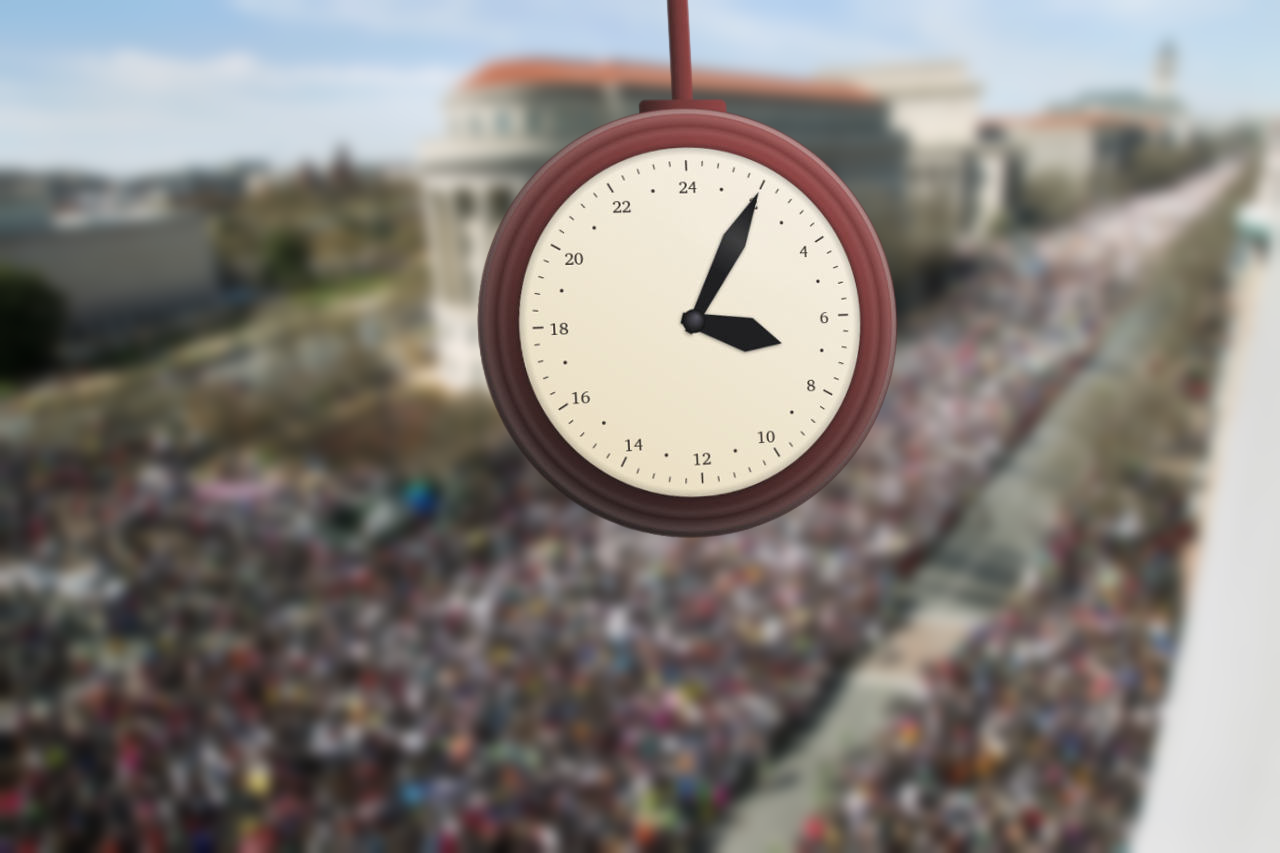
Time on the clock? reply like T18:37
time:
T07:05
